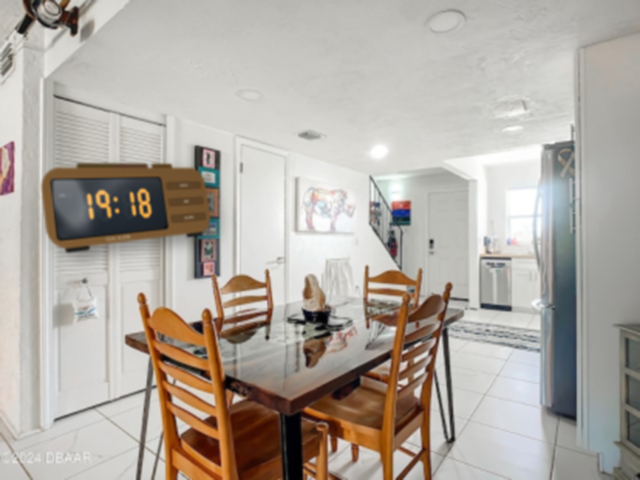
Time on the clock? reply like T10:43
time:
T19:18
